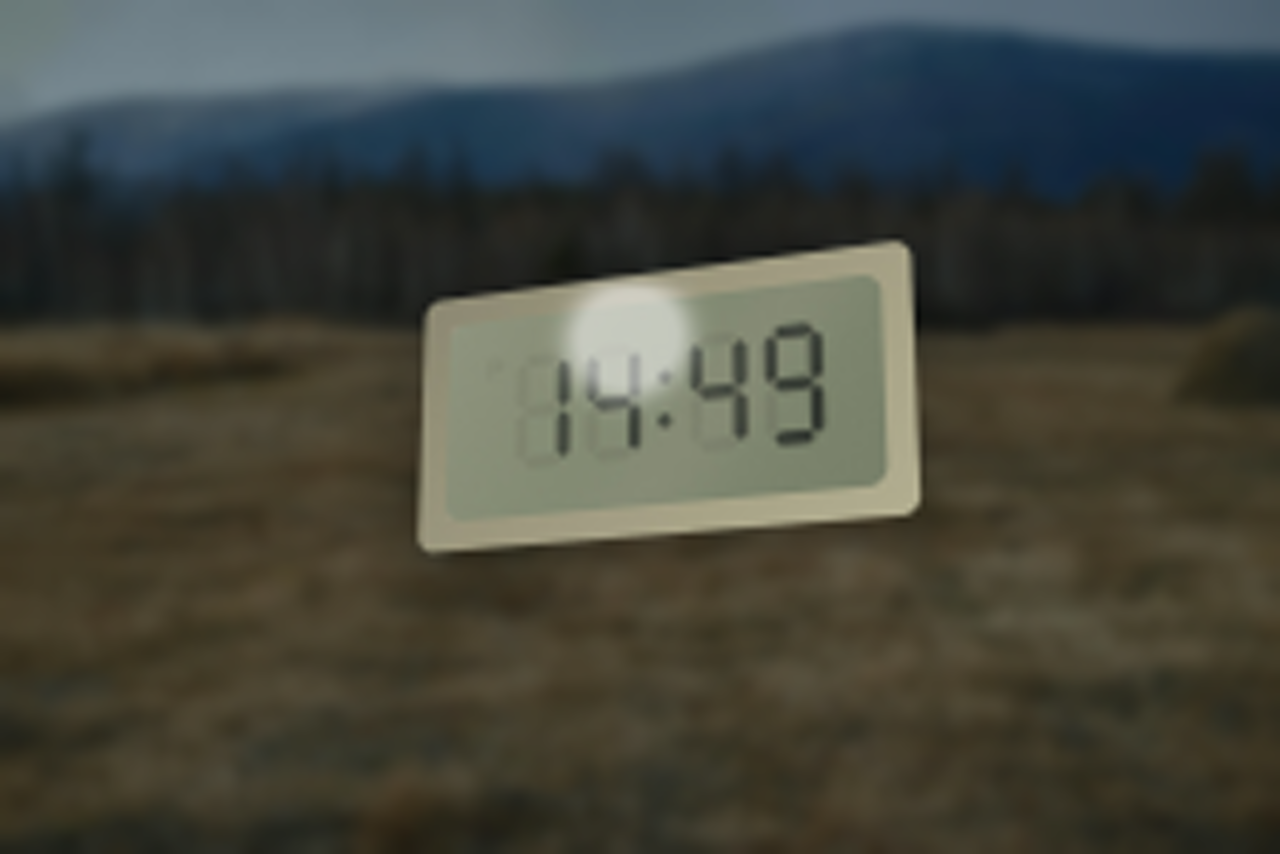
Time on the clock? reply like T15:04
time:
T14:49
